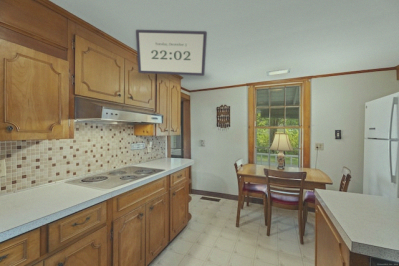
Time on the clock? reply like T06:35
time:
T22:02
